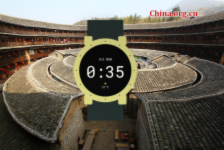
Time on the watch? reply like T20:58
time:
T00:35
